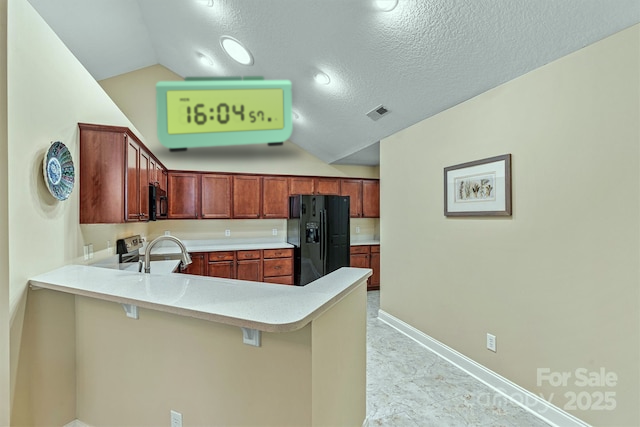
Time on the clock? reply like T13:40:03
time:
T16:04:57
